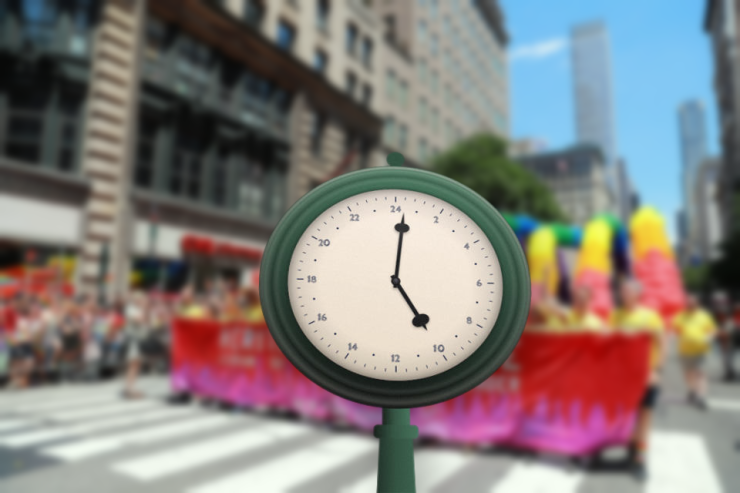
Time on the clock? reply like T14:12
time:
T10:01
